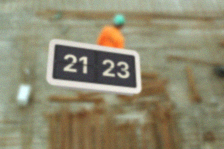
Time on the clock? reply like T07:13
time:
T21:23
